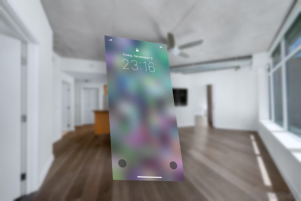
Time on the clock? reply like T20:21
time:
T23:16
